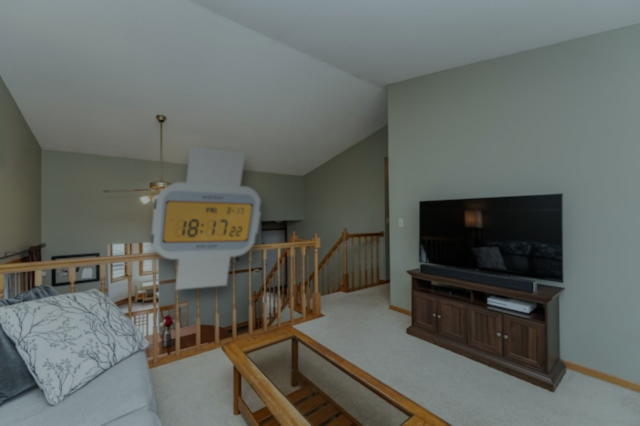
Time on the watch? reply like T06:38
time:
T18:17
